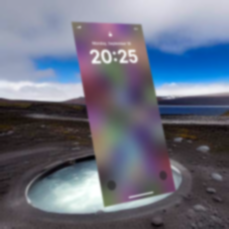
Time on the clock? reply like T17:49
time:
T20:25
